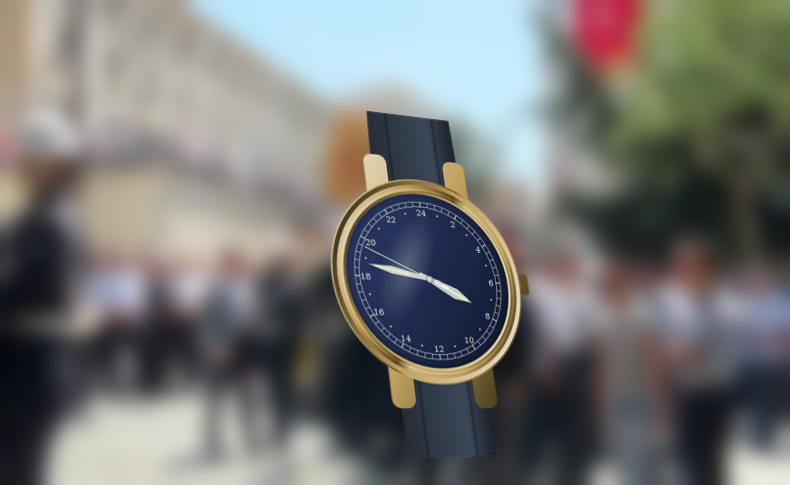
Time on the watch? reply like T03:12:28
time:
T07:46:49
